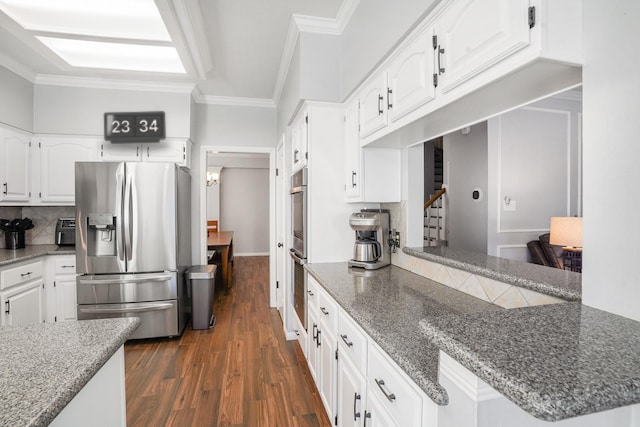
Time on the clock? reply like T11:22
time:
T23:34
